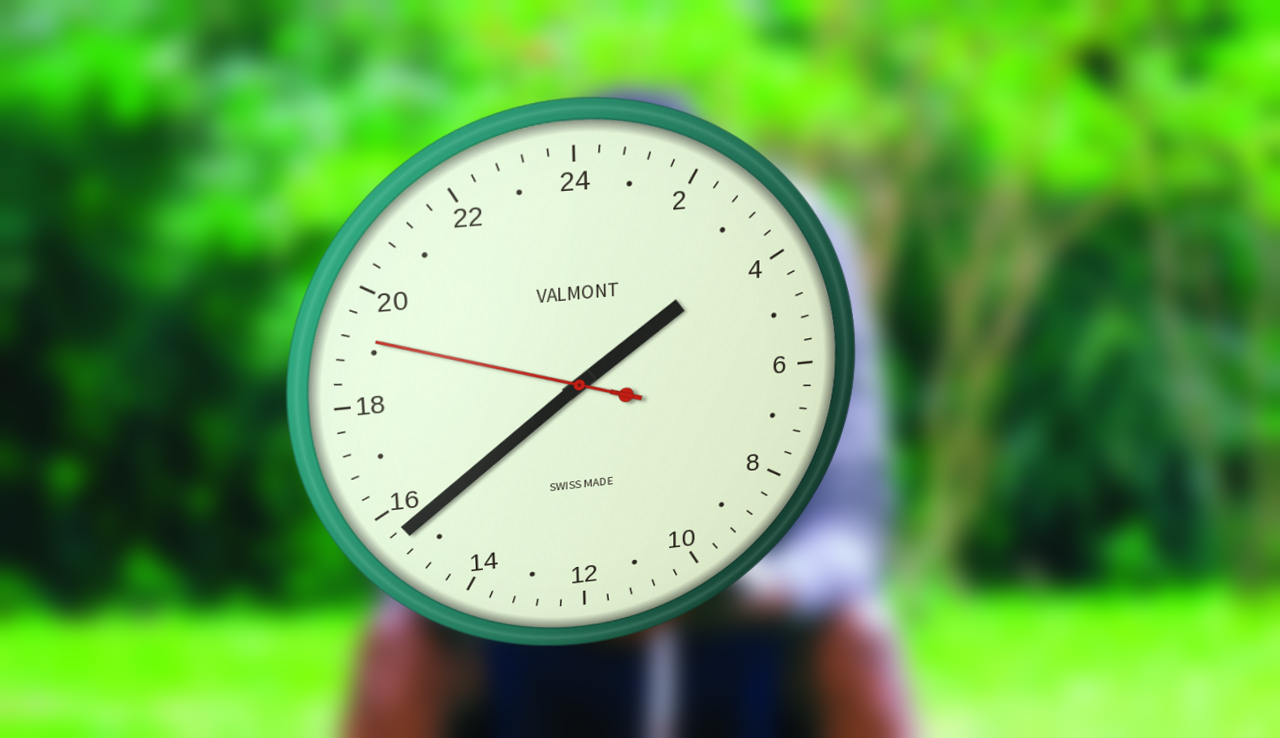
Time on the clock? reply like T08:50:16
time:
T03:38:48
